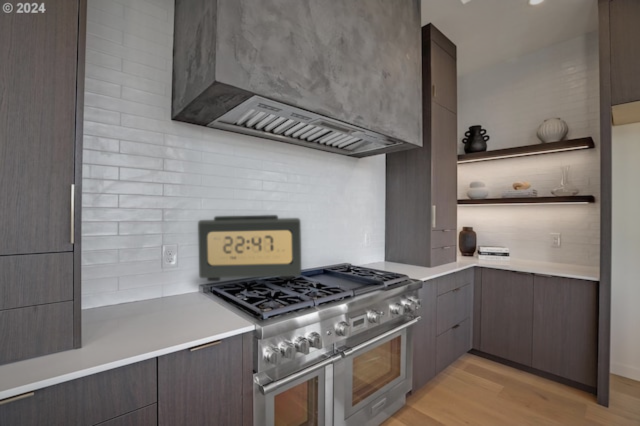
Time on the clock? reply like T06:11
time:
T22:47
